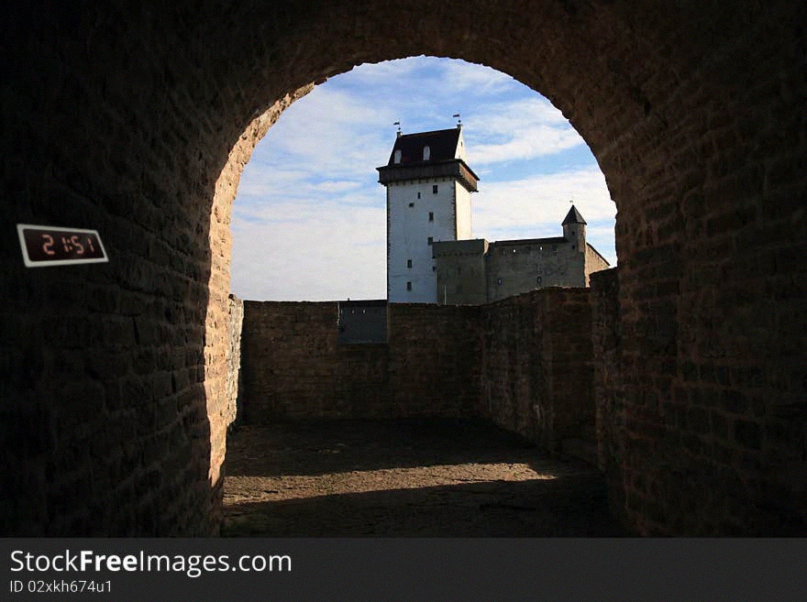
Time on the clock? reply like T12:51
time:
T21:51
